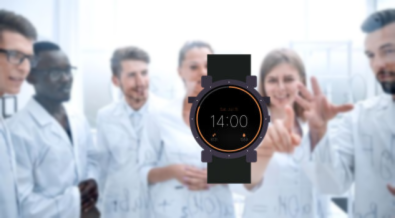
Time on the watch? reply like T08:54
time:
T14:00
